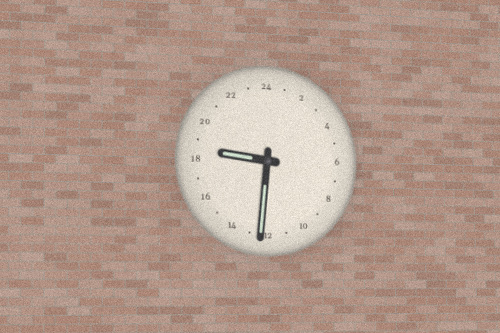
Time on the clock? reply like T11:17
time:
T18:31
